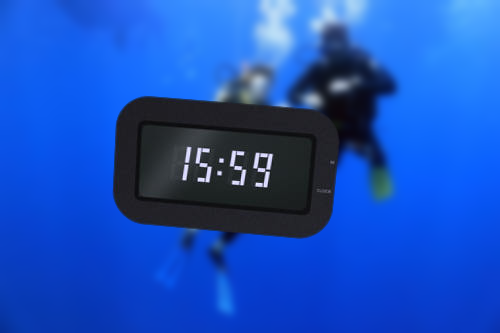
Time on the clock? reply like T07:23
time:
T15:59
